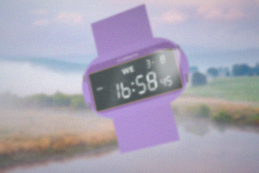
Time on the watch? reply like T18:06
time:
T16:58
